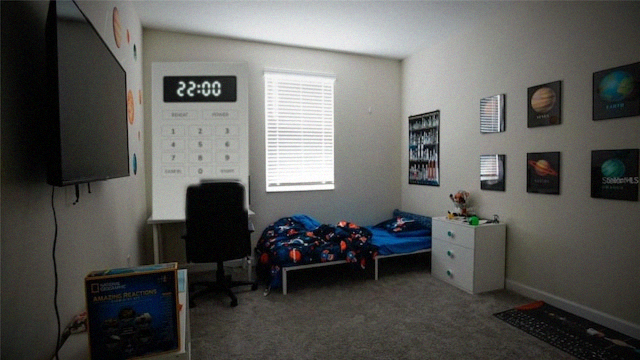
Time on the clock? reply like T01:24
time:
T22:00
